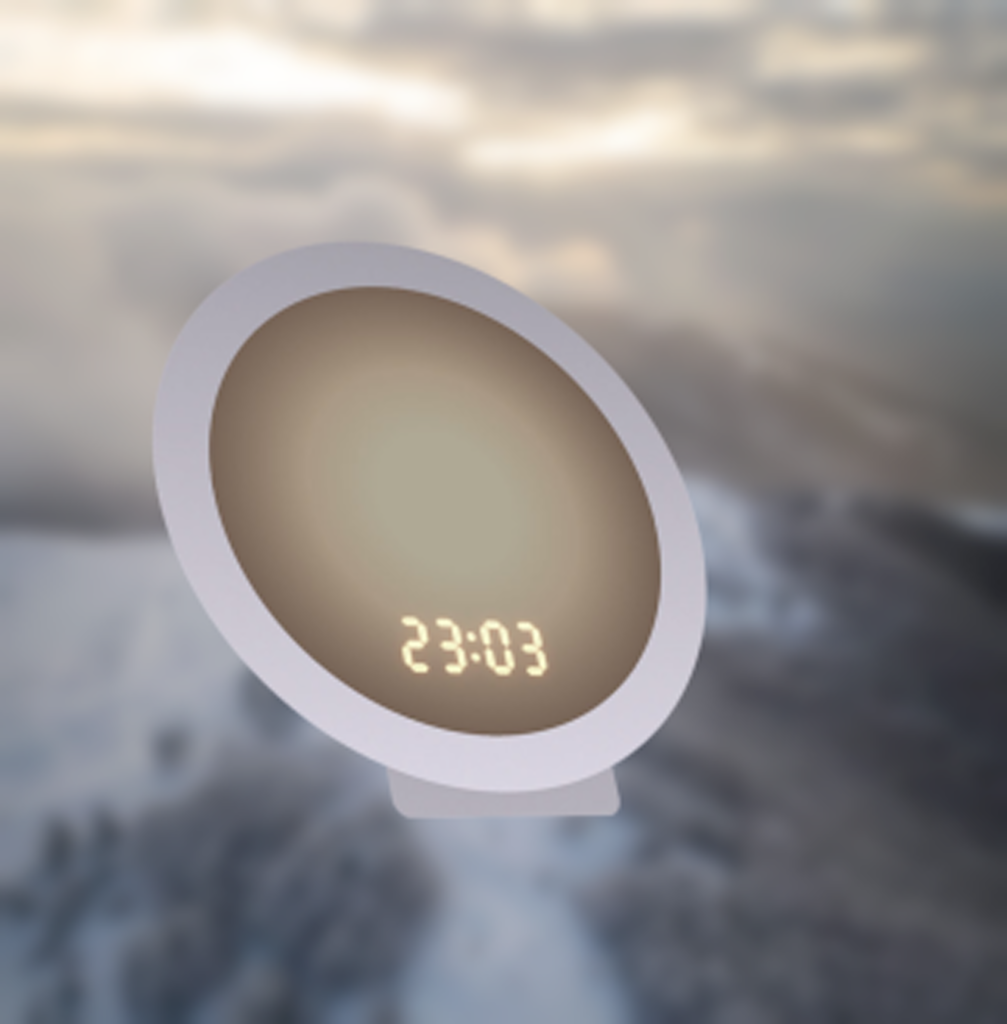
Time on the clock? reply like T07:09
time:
T23:03
